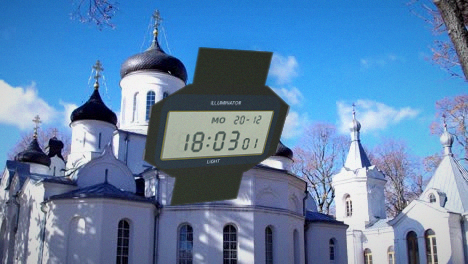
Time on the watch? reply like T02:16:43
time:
T18:03:01
